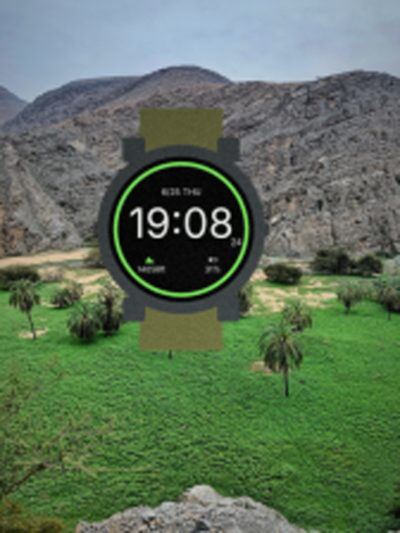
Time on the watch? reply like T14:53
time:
T19:08
